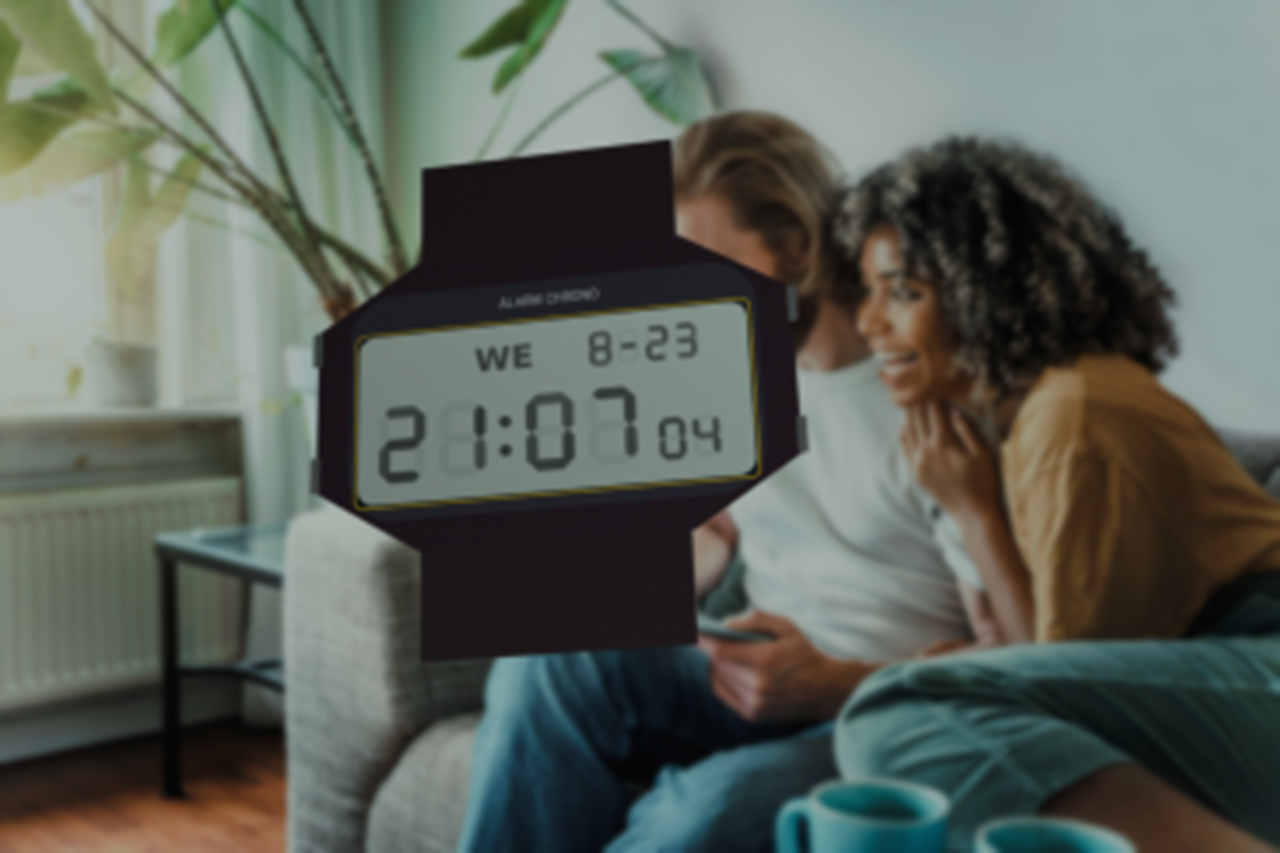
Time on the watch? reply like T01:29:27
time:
T21:07:04
